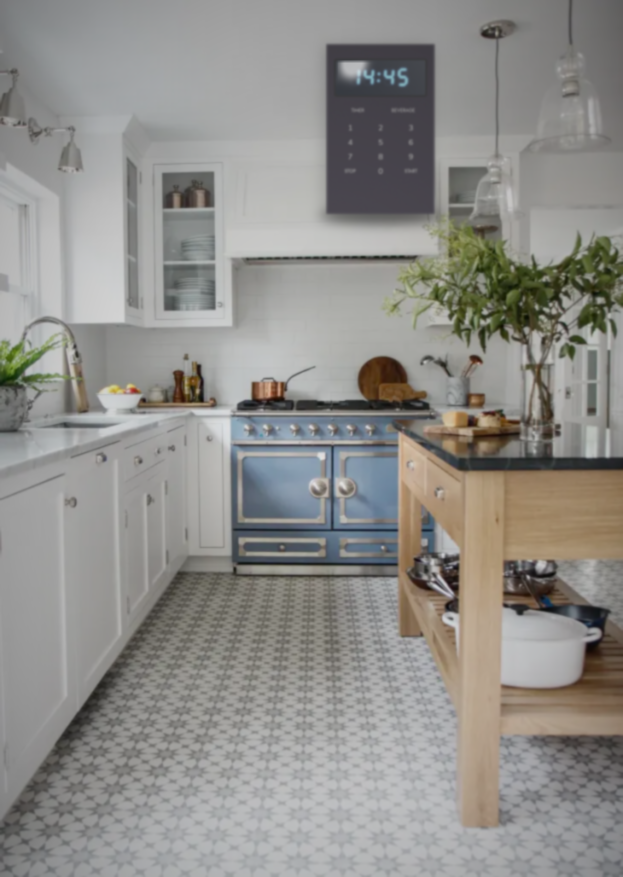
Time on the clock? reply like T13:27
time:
T14:45
